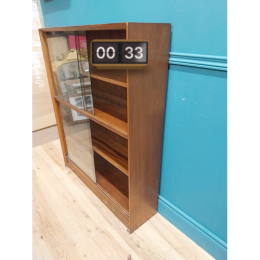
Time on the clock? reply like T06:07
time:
T00:33
